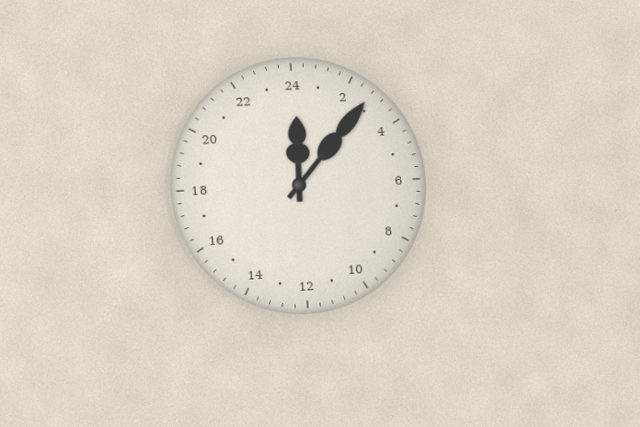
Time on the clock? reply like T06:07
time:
T00:07
